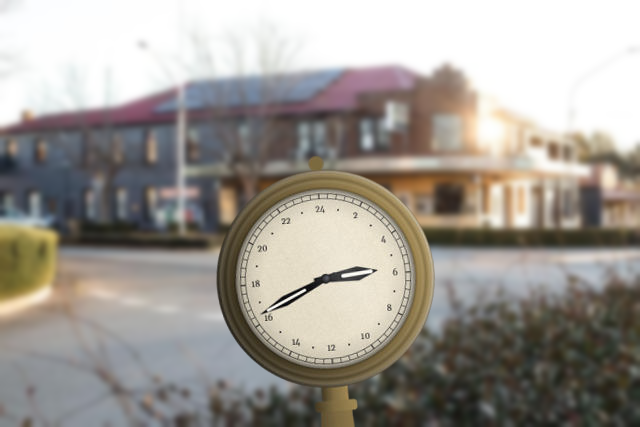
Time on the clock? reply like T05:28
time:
T05:41
